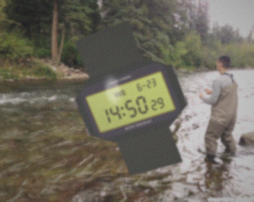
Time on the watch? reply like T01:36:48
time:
T14:50:29
